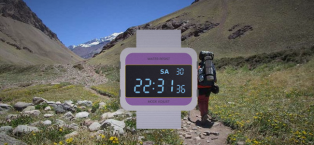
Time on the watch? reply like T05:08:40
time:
T22:31:36
